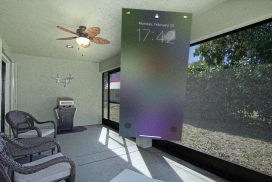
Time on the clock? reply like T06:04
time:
T17:42
